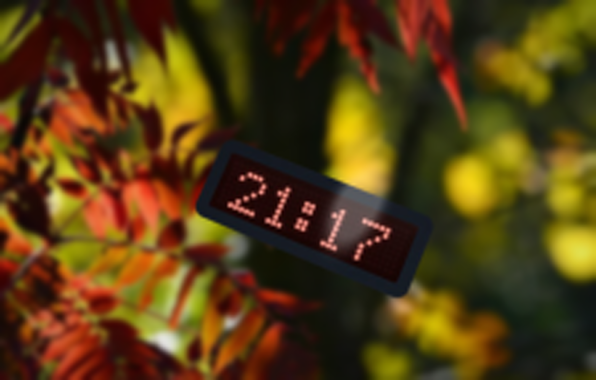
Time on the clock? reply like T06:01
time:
T21:17
